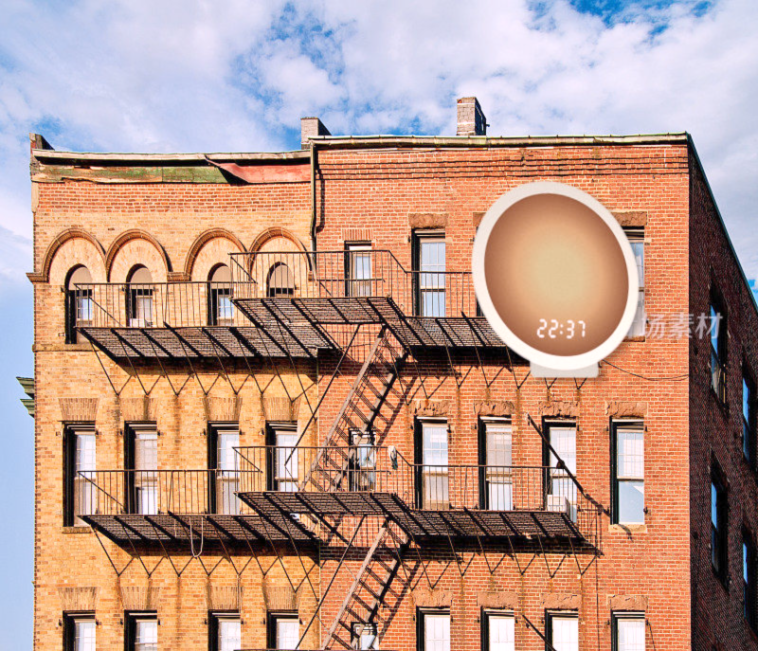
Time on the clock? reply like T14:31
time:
T22:37
